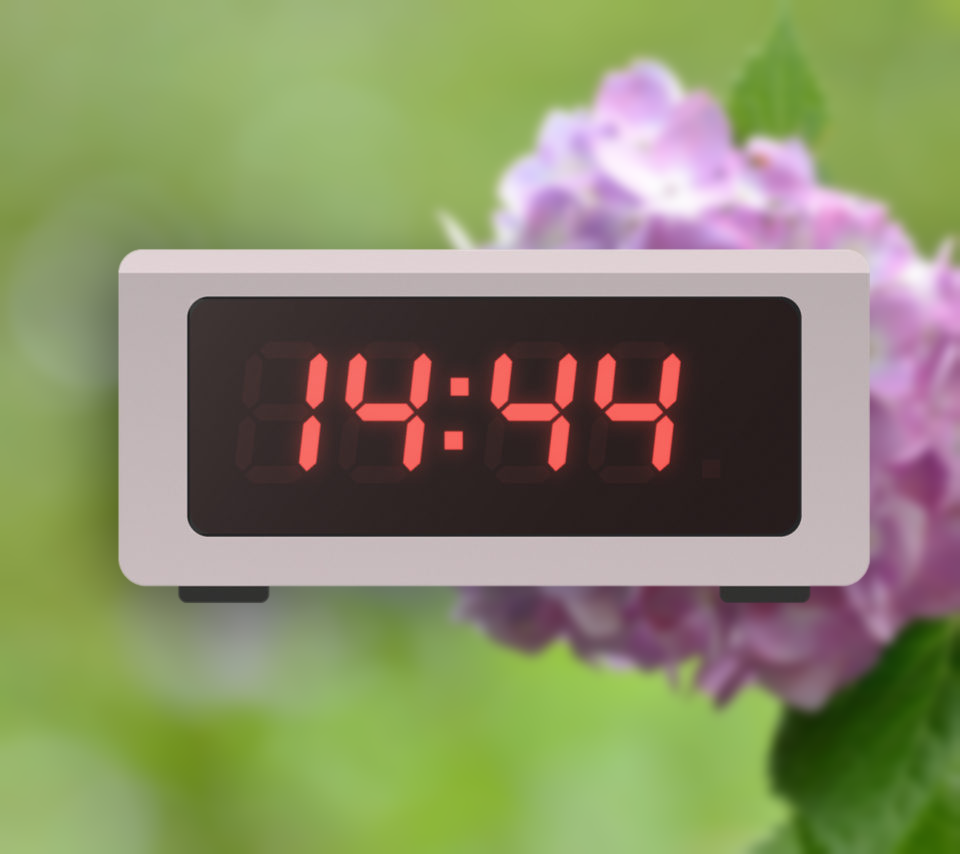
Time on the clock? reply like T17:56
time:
T14:44
